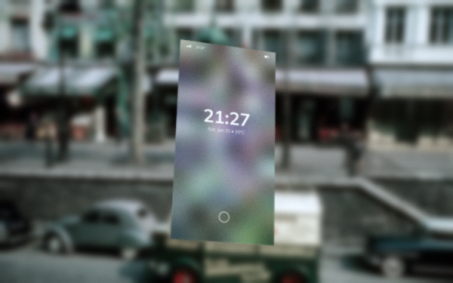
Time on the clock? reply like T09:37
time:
T21:27
